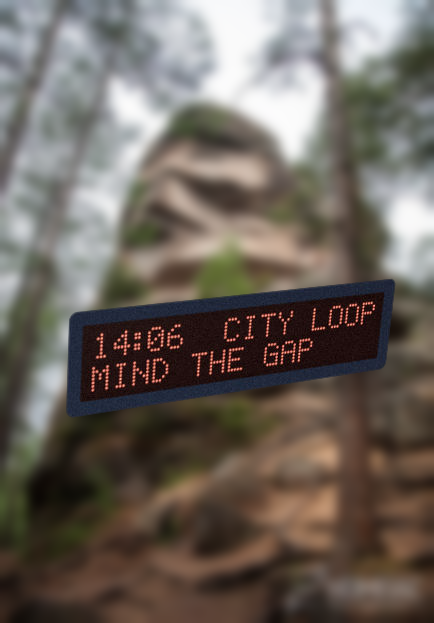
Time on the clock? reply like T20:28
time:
T14:06
